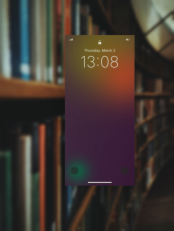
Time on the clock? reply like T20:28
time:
T13:08
